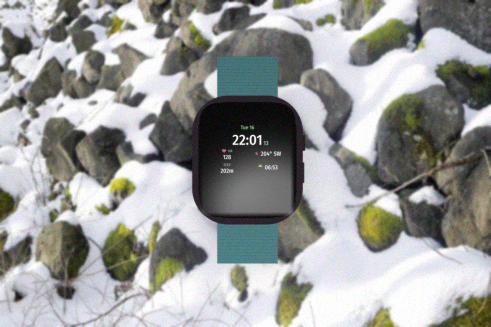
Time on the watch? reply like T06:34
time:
T22:01
